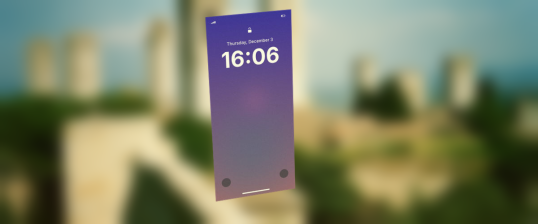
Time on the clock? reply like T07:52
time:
T16:06
